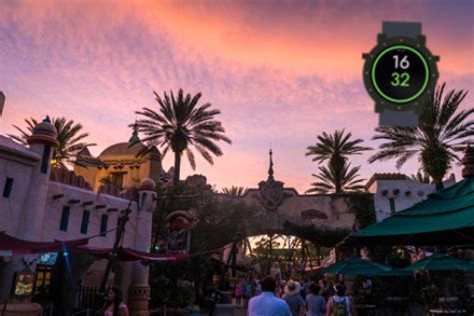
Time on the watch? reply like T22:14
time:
T16:32
